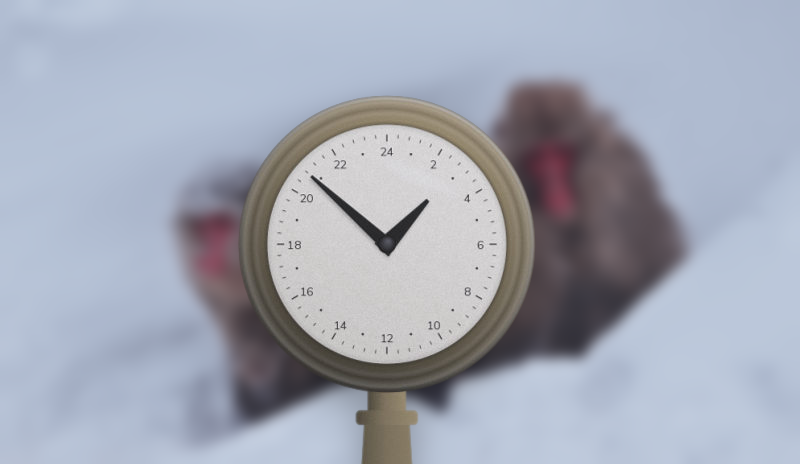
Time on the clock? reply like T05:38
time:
T02:52
